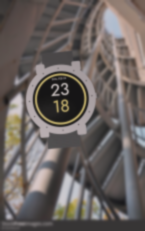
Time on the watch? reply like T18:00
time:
T23:18
